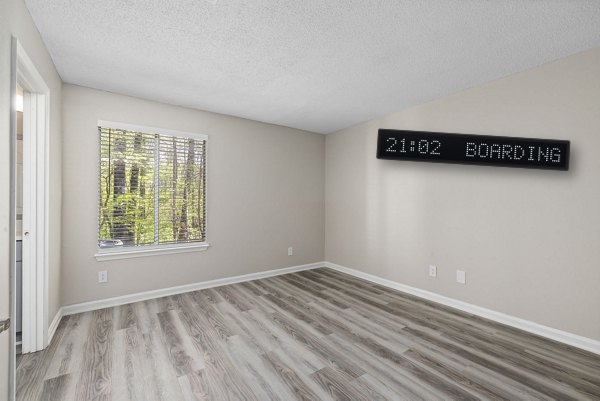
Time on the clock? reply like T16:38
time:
T21:02
